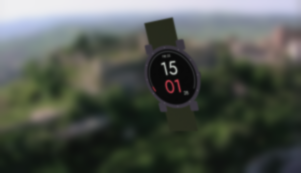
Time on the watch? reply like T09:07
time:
T15:01
